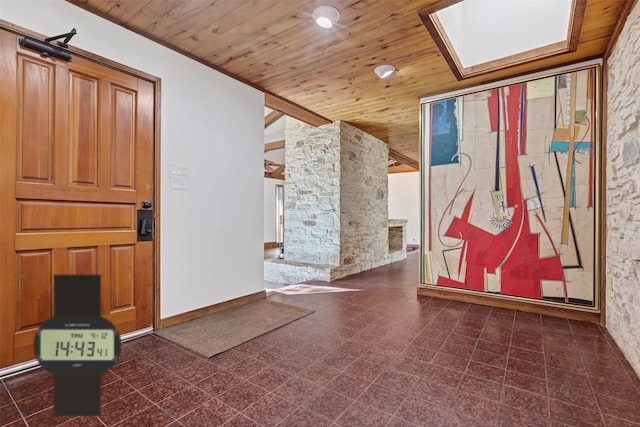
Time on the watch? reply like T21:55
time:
T14:43
